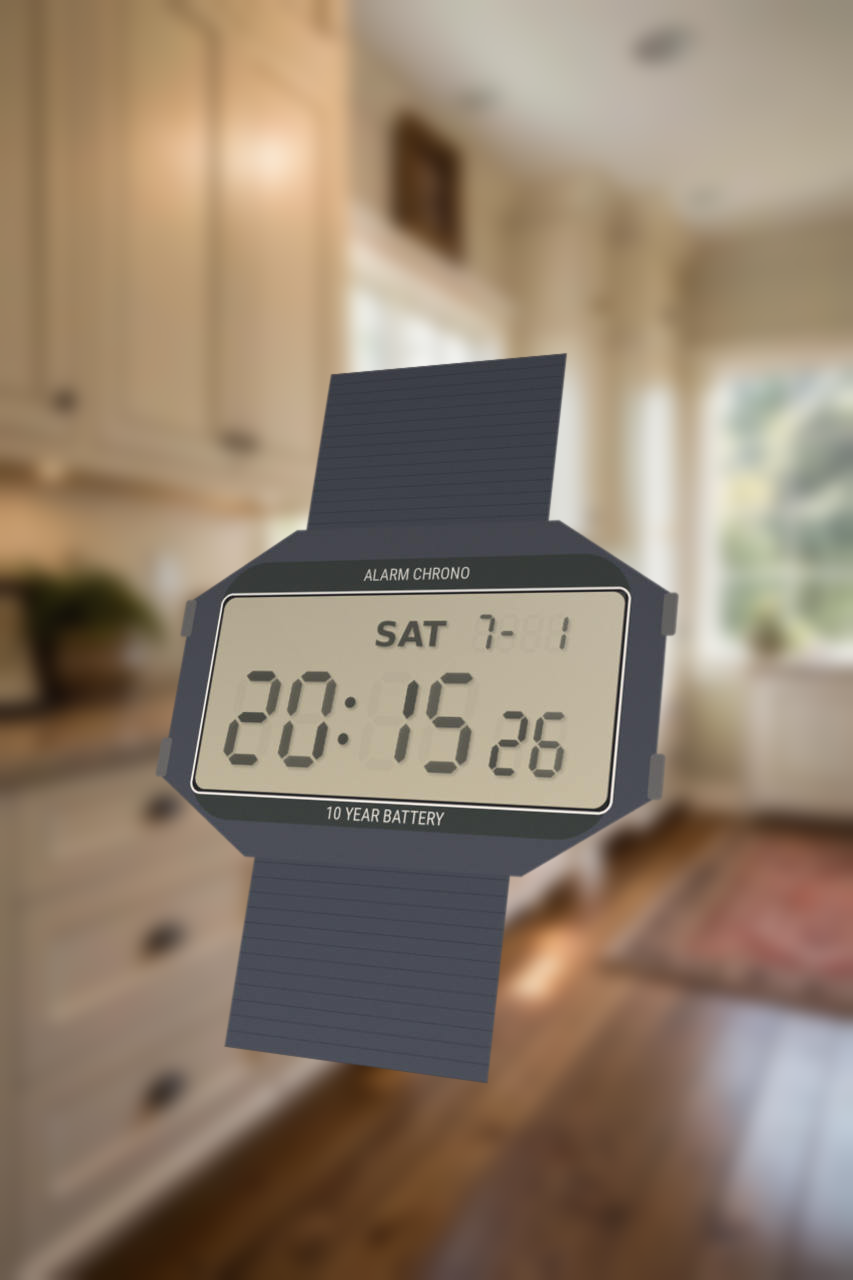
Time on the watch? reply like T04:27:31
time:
T20:15:26
